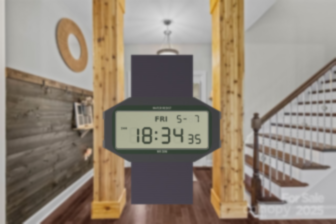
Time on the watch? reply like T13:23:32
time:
T18:34:35
